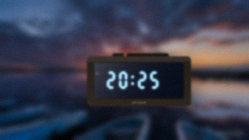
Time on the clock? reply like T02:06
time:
T20:25
